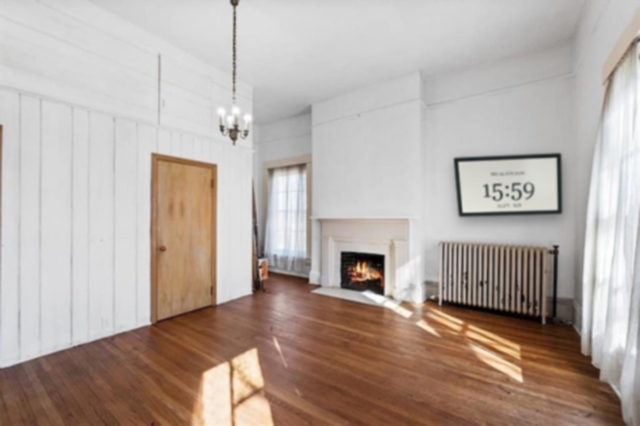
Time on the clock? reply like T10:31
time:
T15:59
